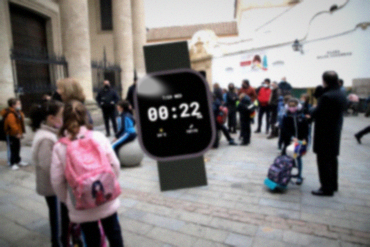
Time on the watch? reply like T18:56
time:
T00:22
